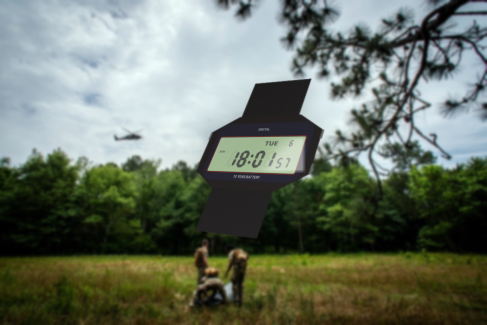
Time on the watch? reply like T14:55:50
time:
T18:01:57
